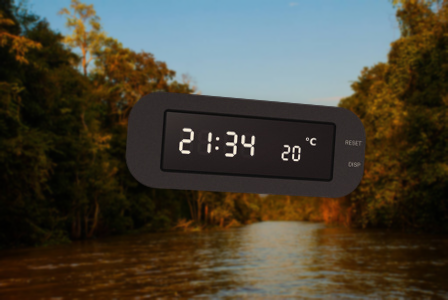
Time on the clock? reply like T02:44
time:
T21:34
